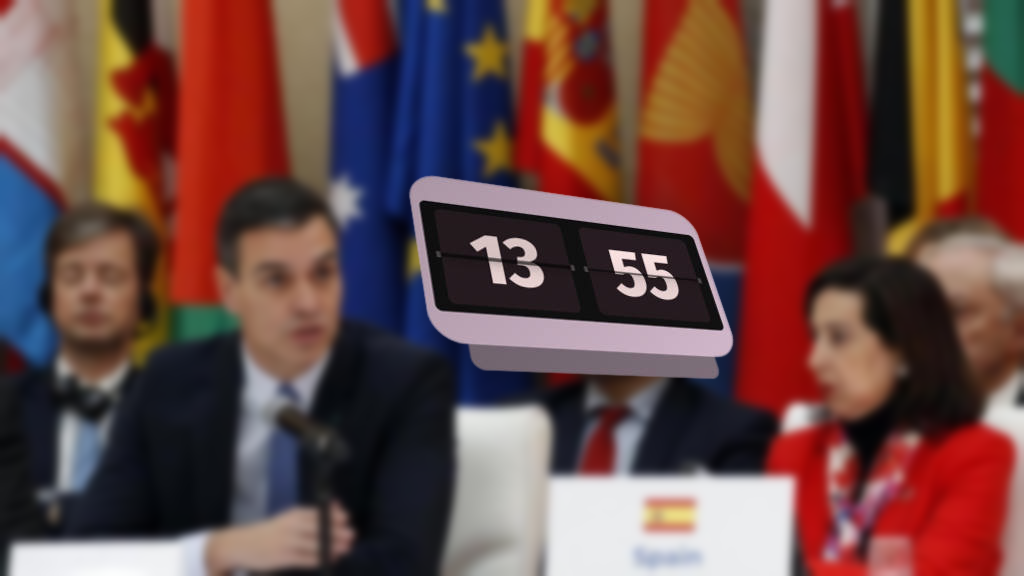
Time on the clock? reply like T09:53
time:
T13:55
